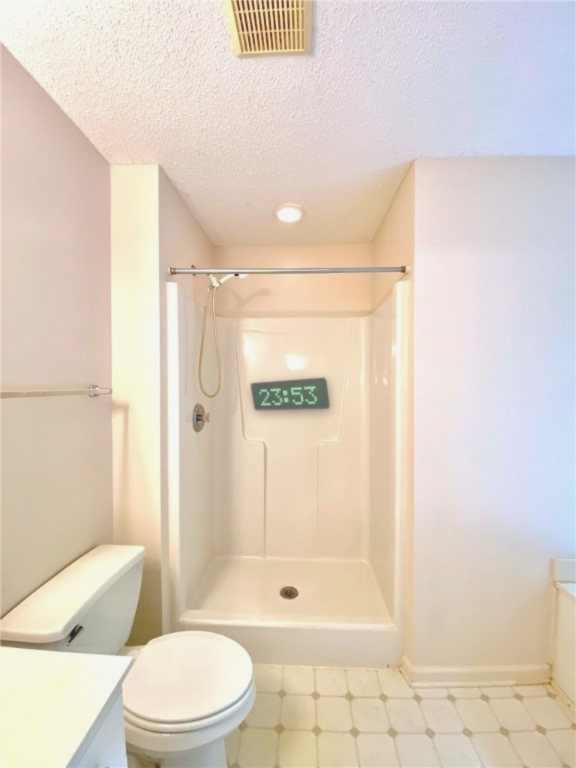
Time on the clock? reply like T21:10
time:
T23:53
